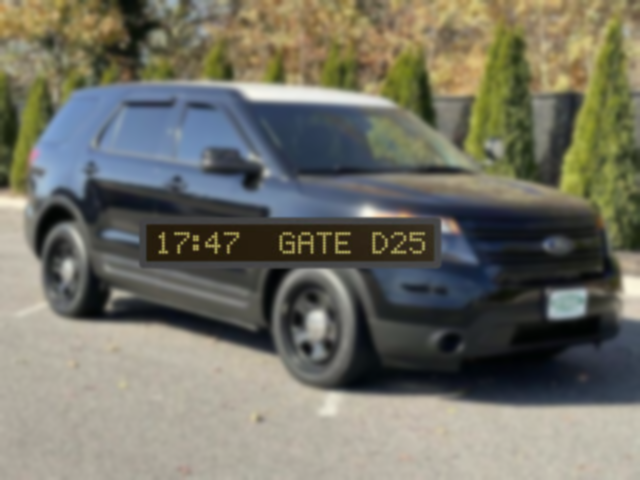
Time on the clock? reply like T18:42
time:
T17:47
